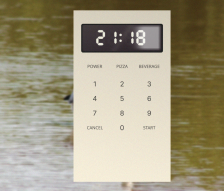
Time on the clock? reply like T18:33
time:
T21:18
